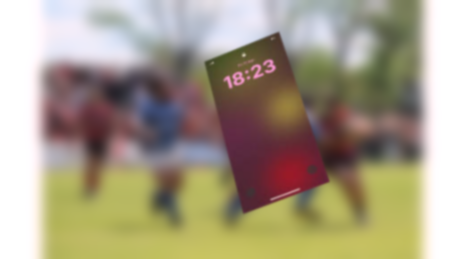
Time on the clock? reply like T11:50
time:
T18:23
